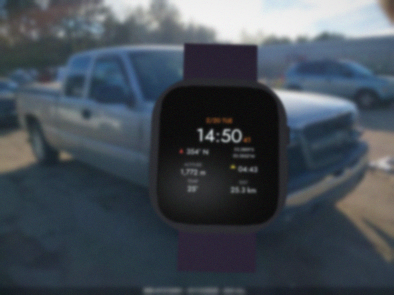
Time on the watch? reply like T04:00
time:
T14:50
